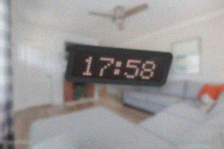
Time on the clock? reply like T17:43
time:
T17:58
